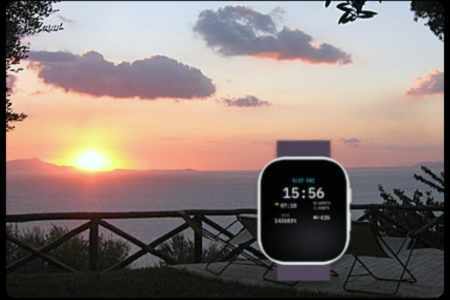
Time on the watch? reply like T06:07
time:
T15:56
